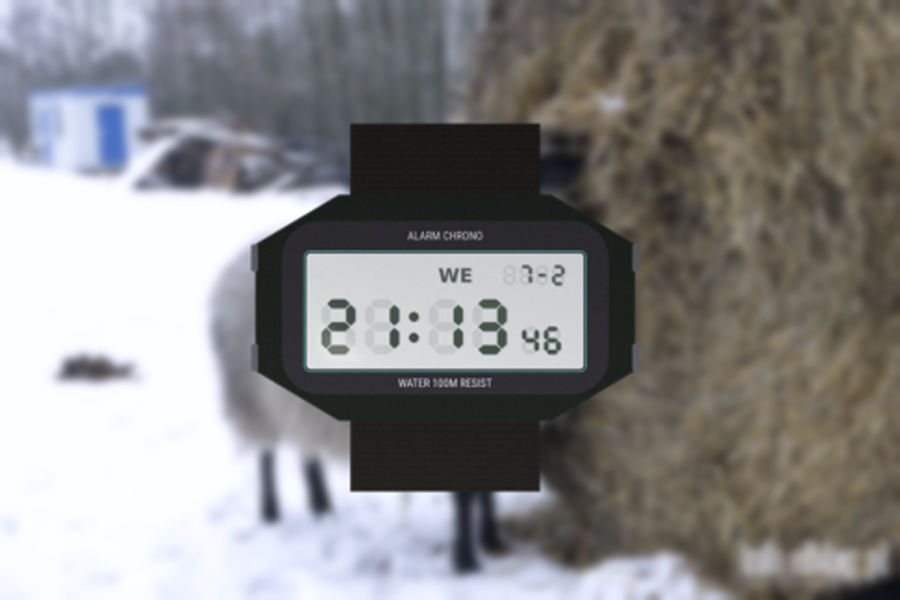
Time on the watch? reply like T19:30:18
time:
T21:13:46
